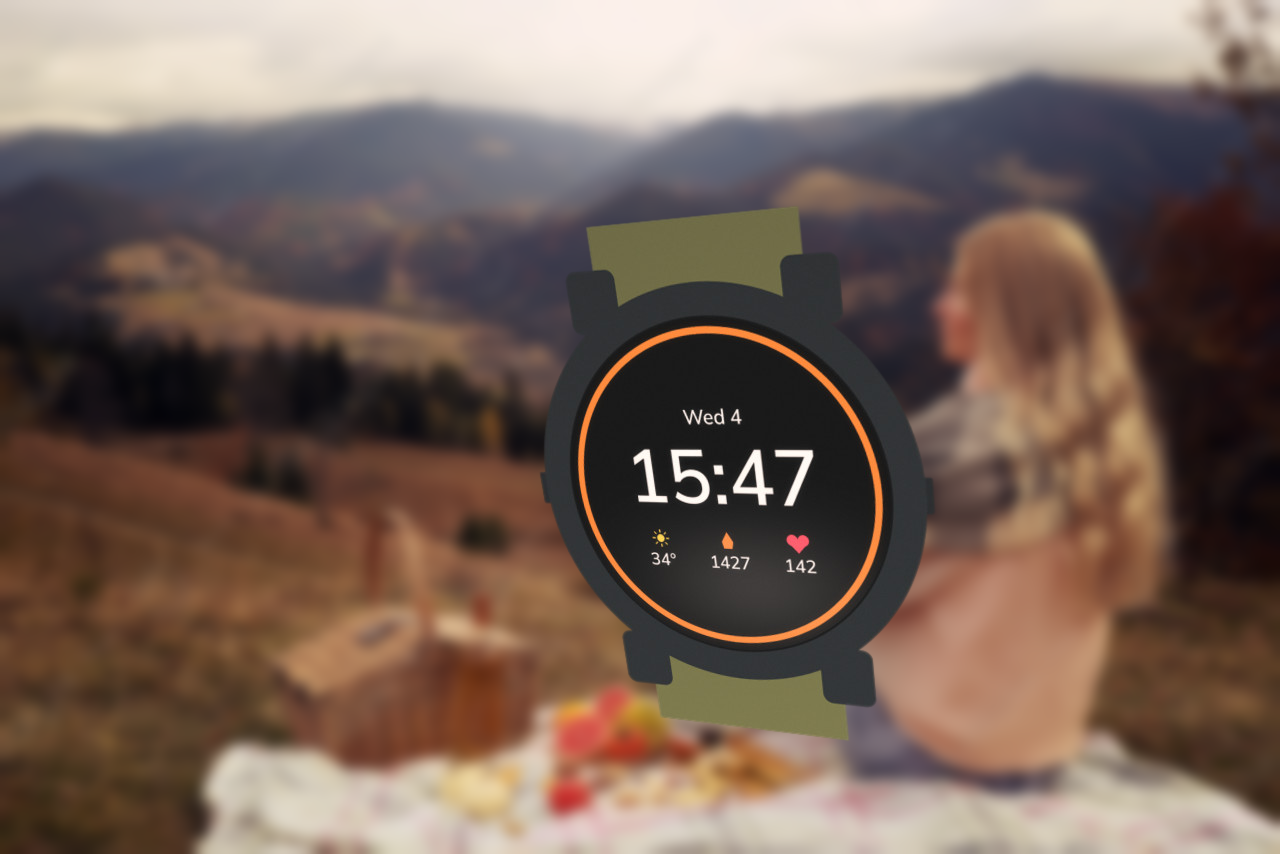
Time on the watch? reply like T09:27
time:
T15:47
